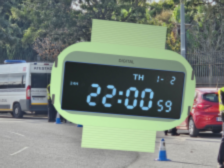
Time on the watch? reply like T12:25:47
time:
T22:00:59
